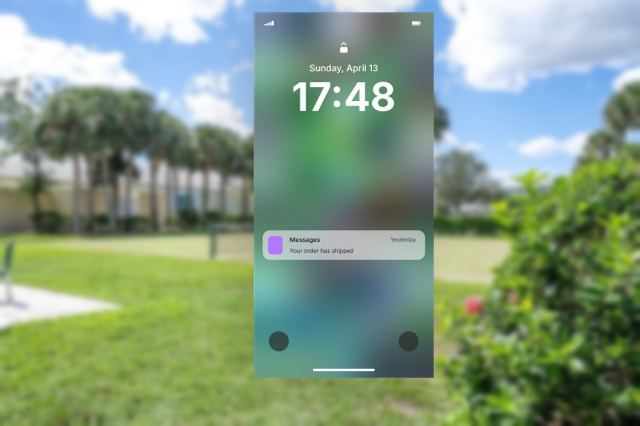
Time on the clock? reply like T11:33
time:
T17:48
